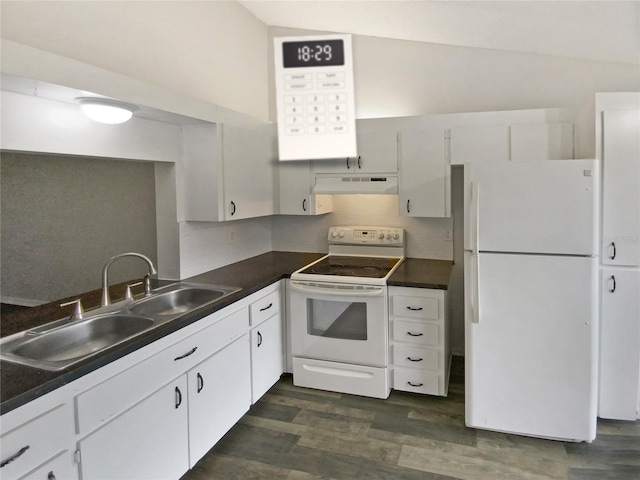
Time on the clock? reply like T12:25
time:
T18:29
